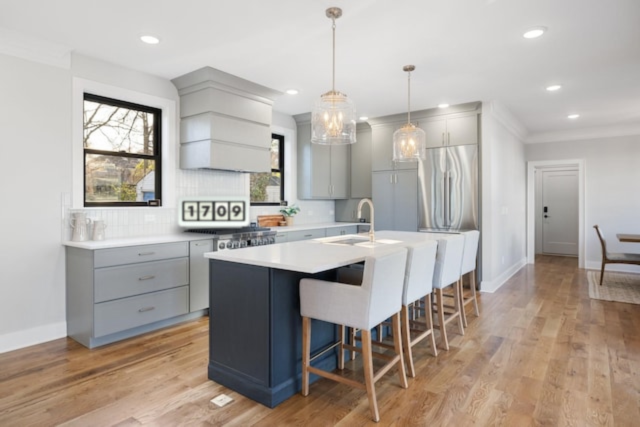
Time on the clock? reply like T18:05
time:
T17:09
